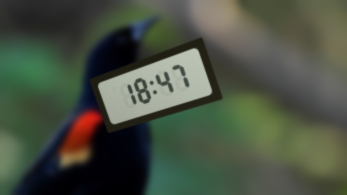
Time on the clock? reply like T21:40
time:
T18:47
